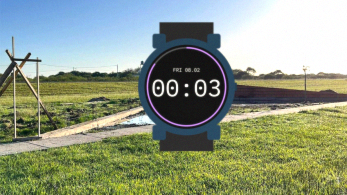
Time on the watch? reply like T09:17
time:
T00:03
